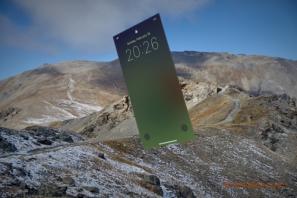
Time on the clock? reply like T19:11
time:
T20:26
